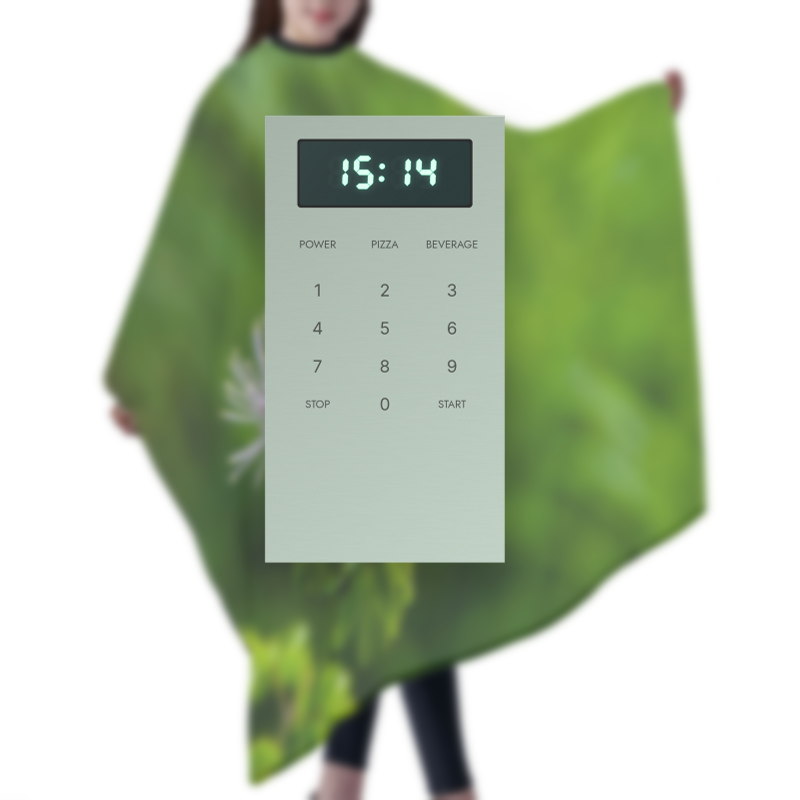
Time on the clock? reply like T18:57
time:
T15:14
